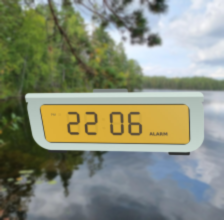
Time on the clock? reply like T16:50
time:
T22:06
